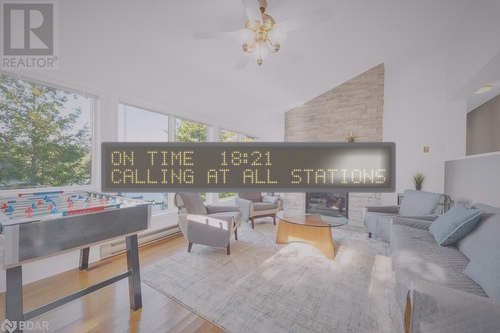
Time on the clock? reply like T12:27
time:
T18:21
